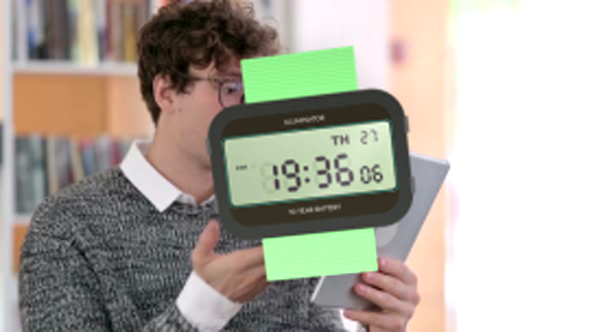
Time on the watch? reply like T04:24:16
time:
T19:36:06
